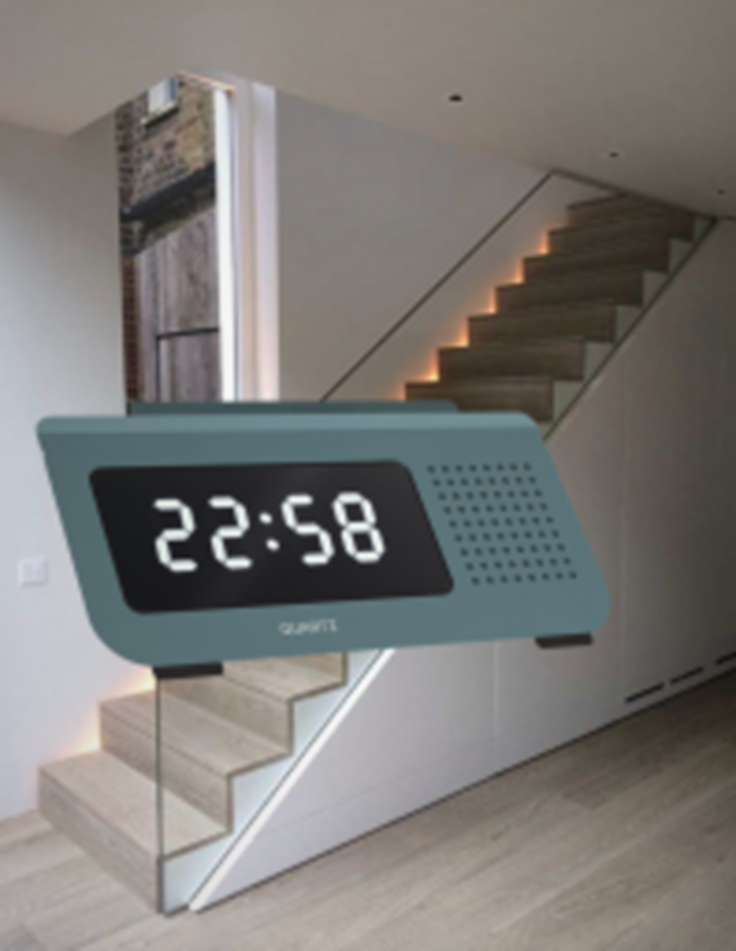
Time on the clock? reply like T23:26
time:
T22:58
